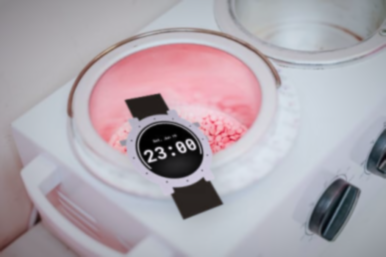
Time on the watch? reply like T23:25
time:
T23:00
